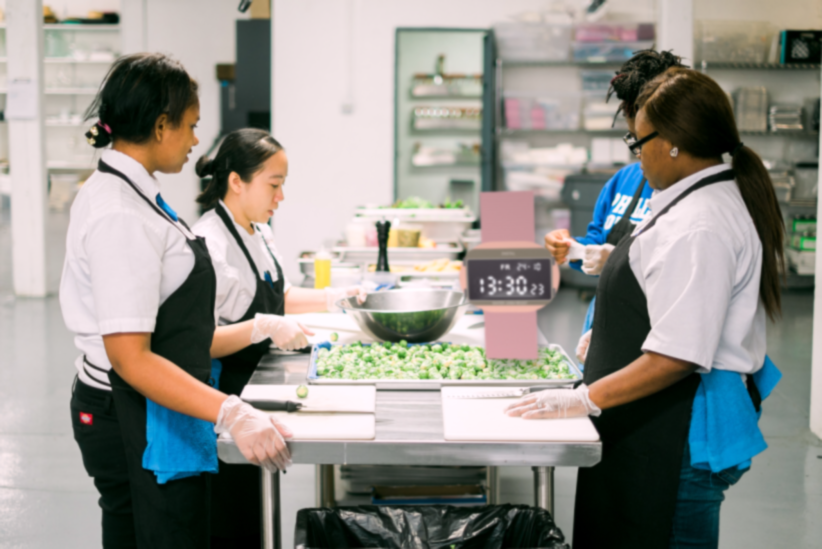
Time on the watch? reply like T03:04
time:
T13:30
